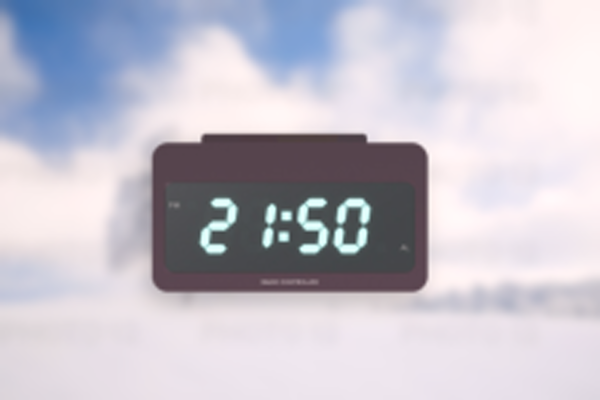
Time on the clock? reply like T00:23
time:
T21:50
